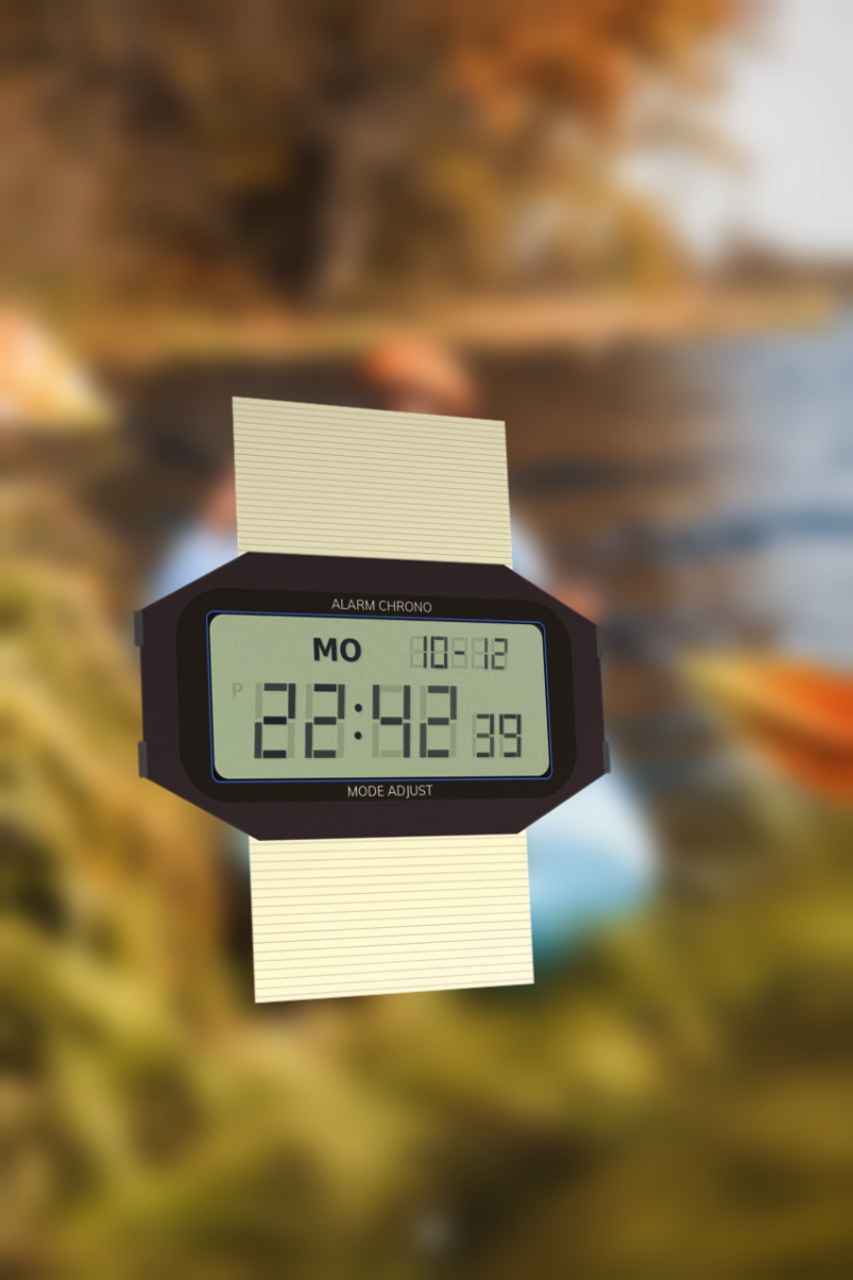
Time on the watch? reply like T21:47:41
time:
T22:42:39
